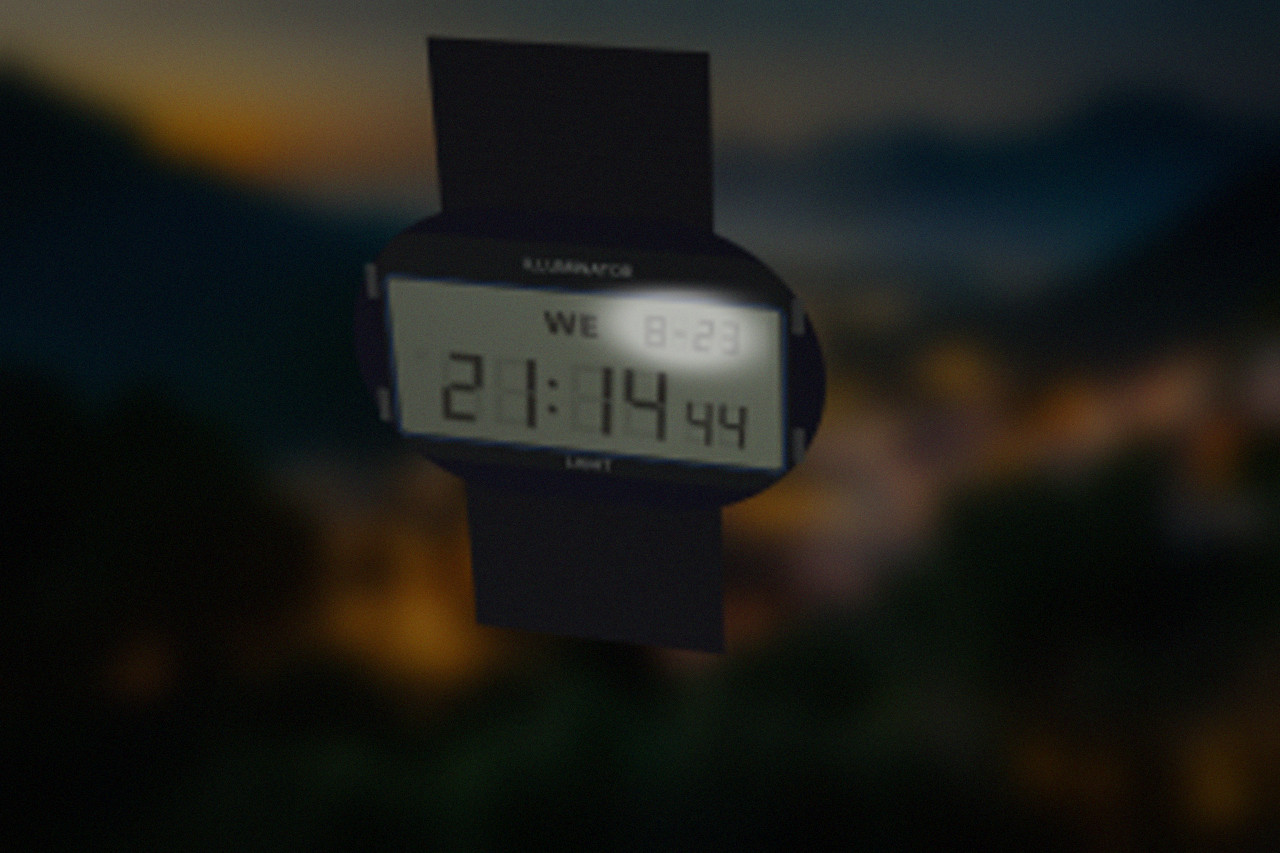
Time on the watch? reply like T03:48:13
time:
T21:14:44
